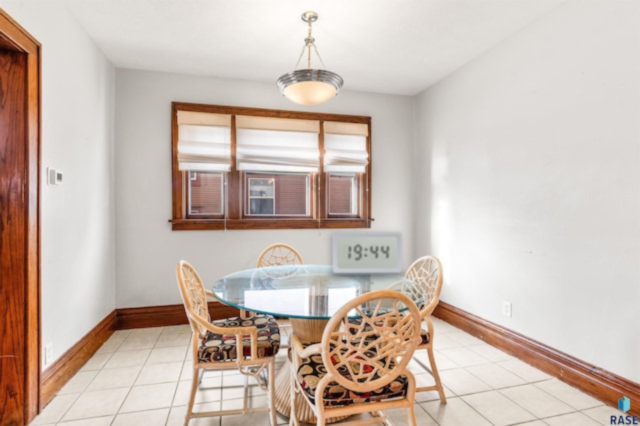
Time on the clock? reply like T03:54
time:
T19:44
